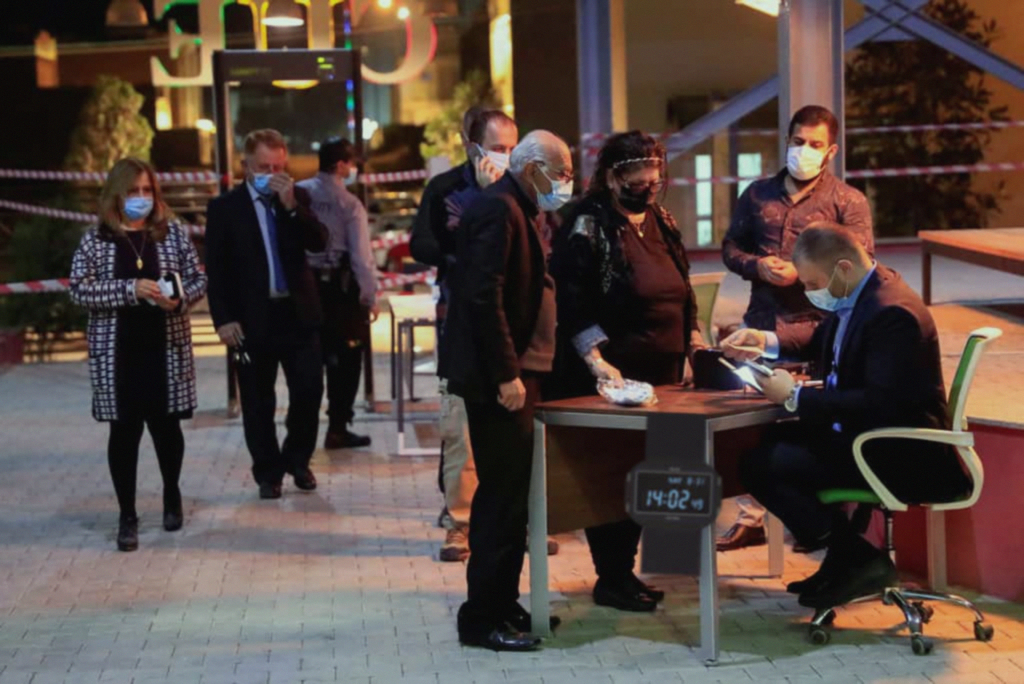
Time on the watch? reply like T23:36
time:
T14:02
